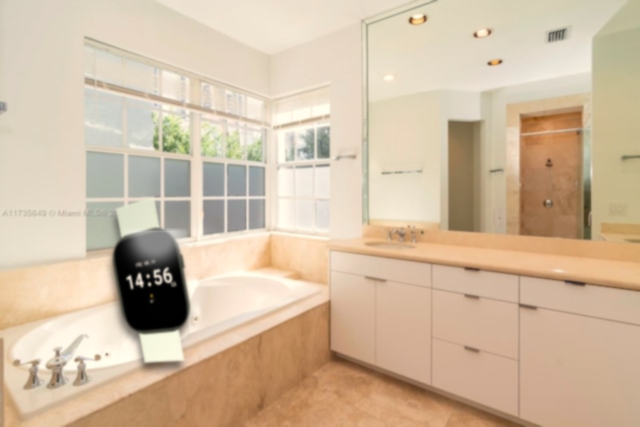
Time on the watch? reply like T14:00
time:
T14:56
